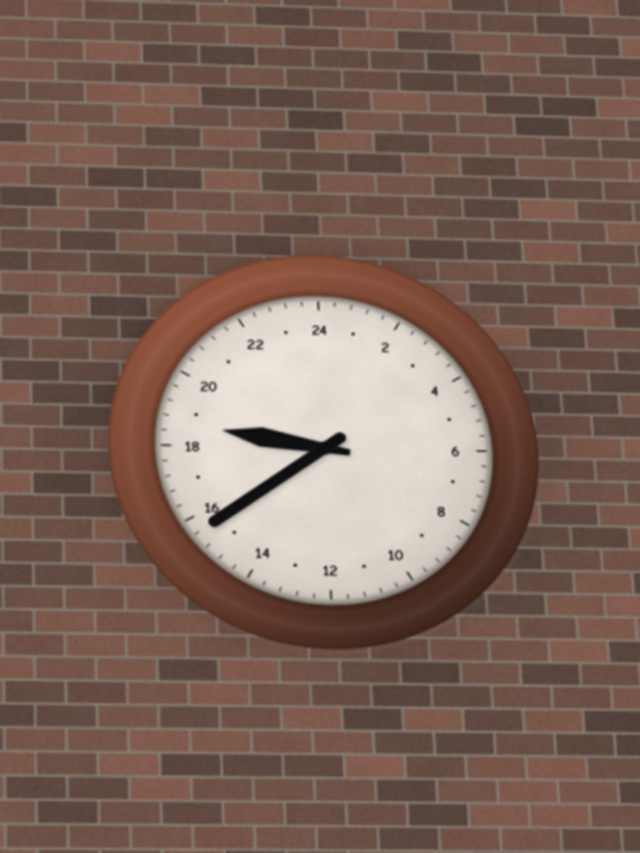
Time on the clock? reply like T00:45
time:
T18:39
